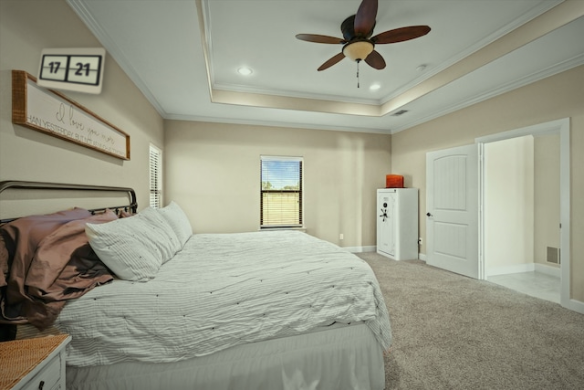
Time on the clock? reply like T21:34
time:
T17:21
